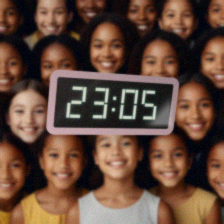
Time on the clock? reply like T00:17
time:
T23:05
